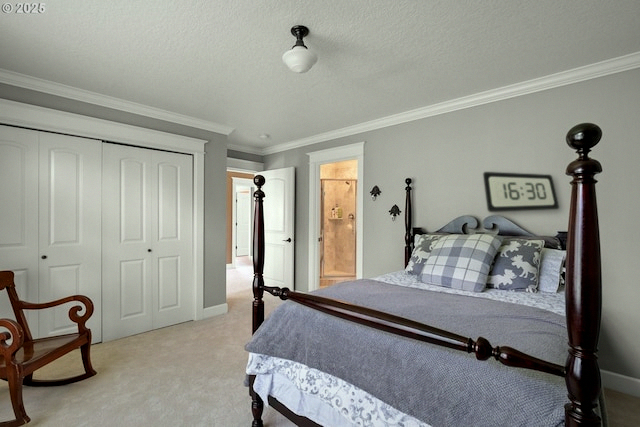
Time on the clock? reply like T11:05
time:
T16:30
